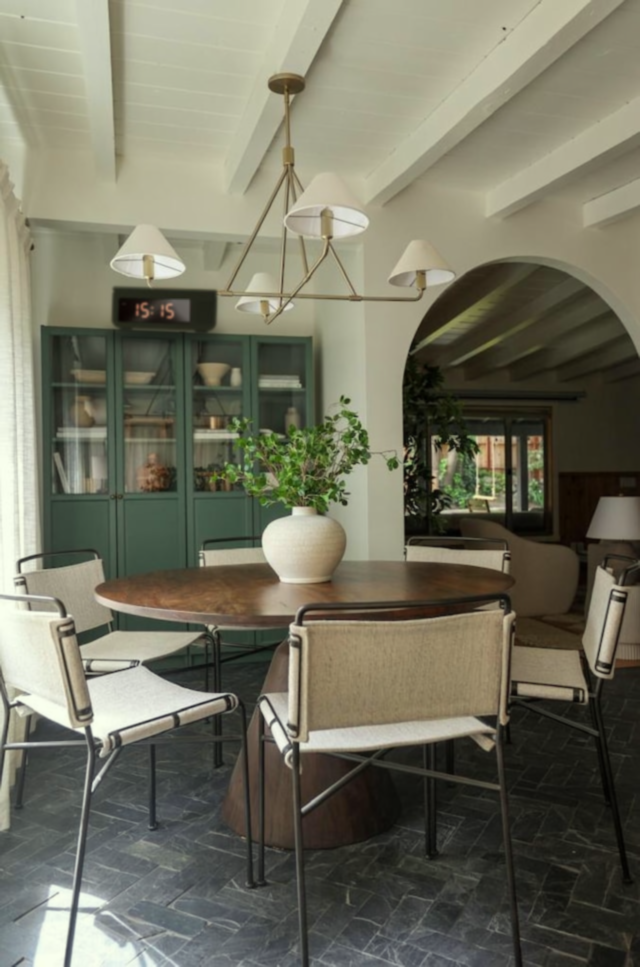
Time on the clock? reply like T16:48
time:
T15:15
